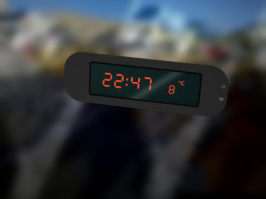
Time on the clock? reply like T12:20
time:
T22:47
